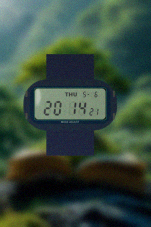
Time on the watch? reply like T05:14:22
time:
T20:14:21
